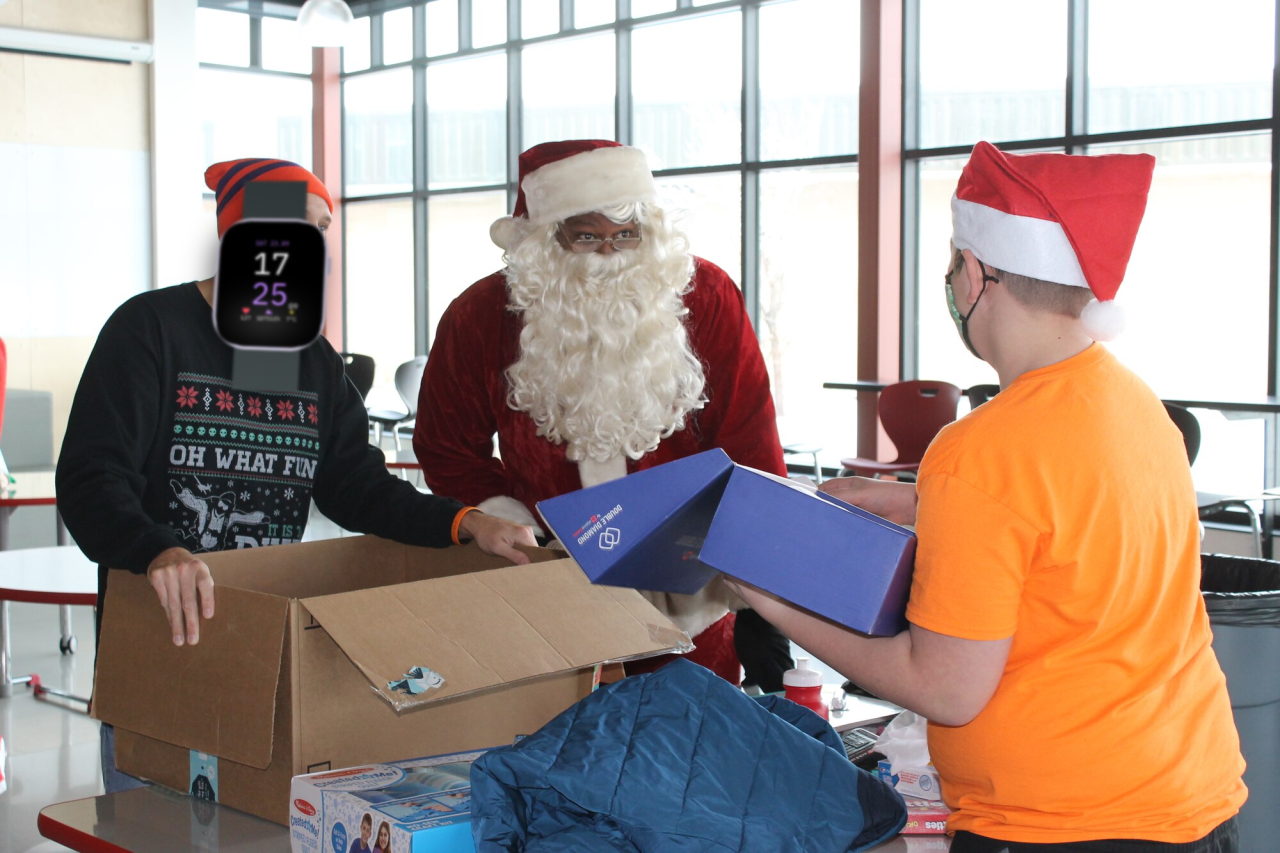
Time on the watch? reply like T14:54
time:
T17:25
